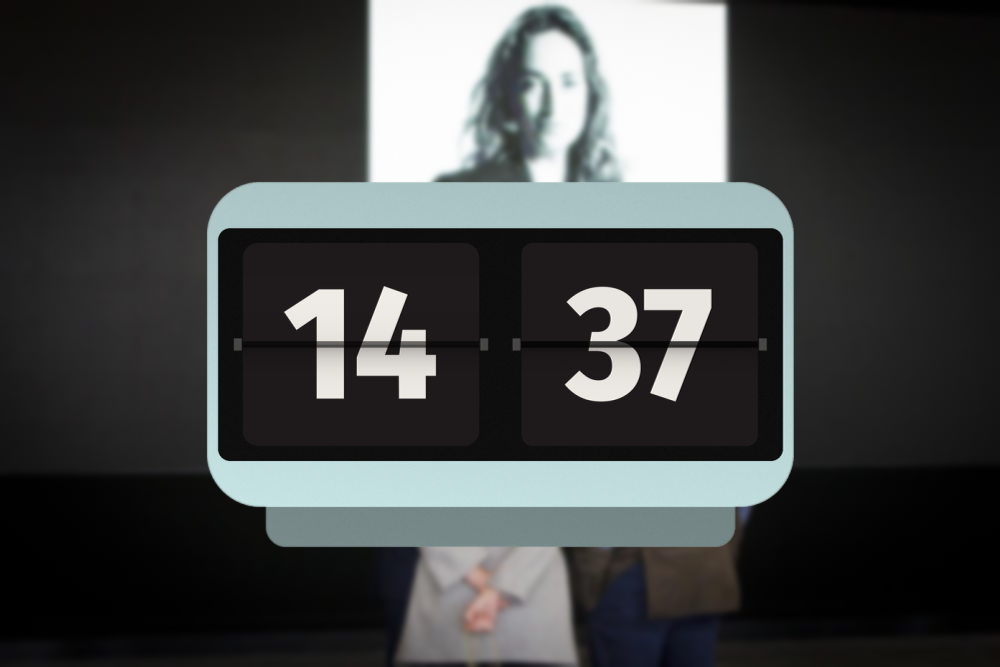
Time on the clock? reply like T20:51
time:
T14:37
